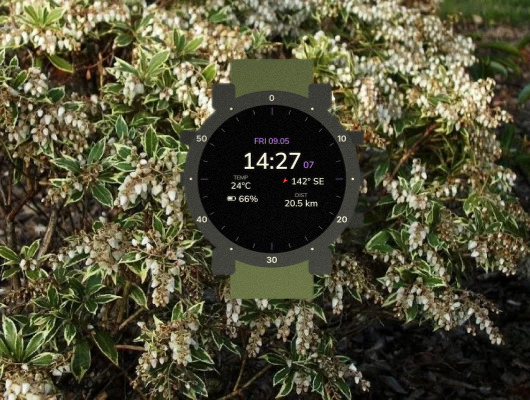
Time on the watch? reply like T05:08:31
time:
T14:27:07
